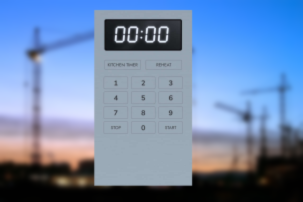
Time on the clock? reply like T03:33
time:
T00:00
